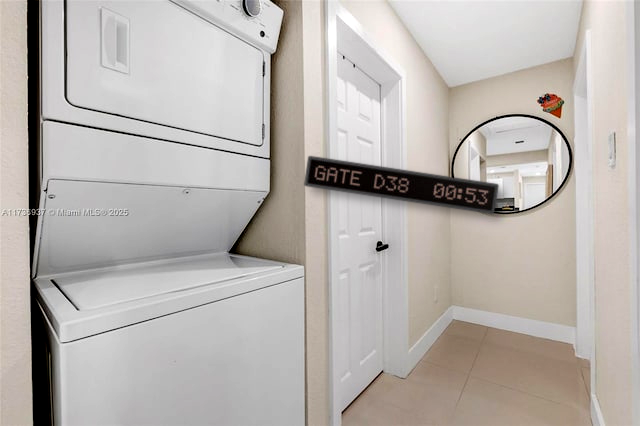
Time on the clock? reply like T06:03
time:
T00:53
